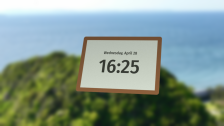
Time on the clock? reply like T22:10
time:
T16:25
